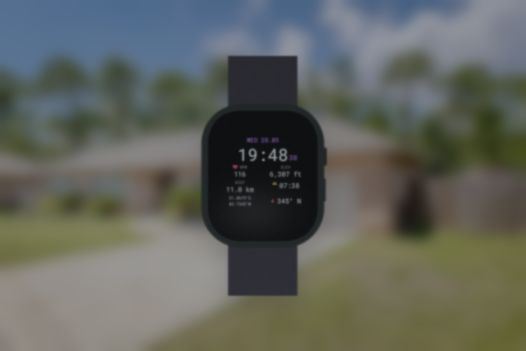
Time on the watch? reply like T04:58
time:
T19:48
